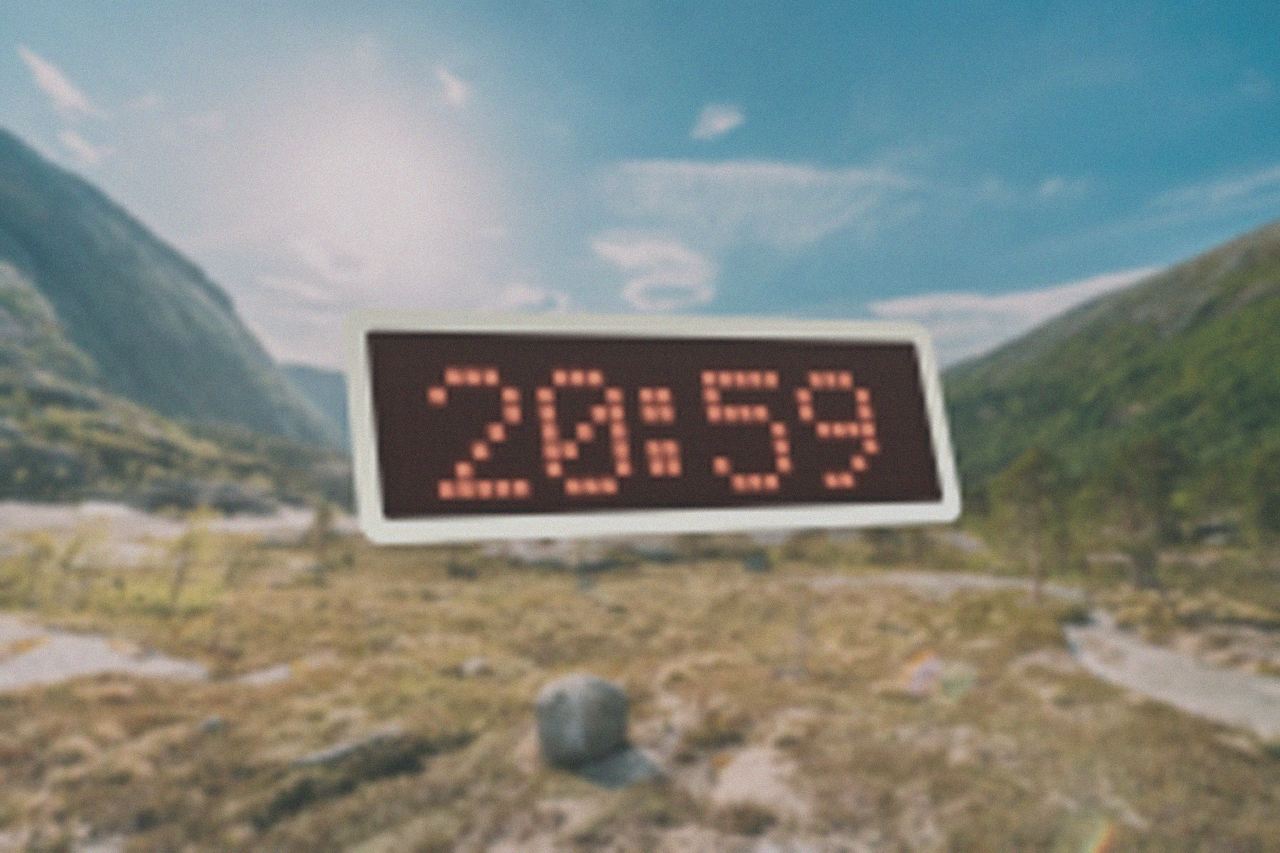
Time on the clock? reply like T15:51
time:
T20:59
